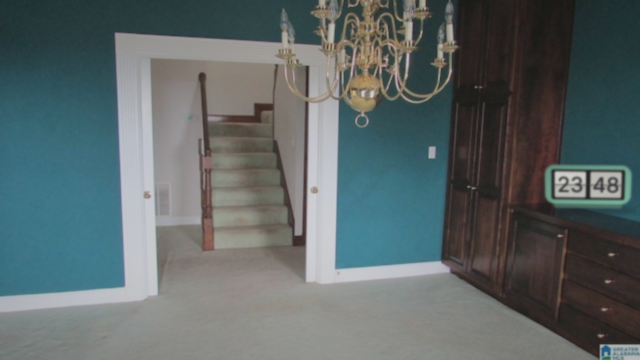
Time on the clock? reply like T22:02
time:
T23:48
